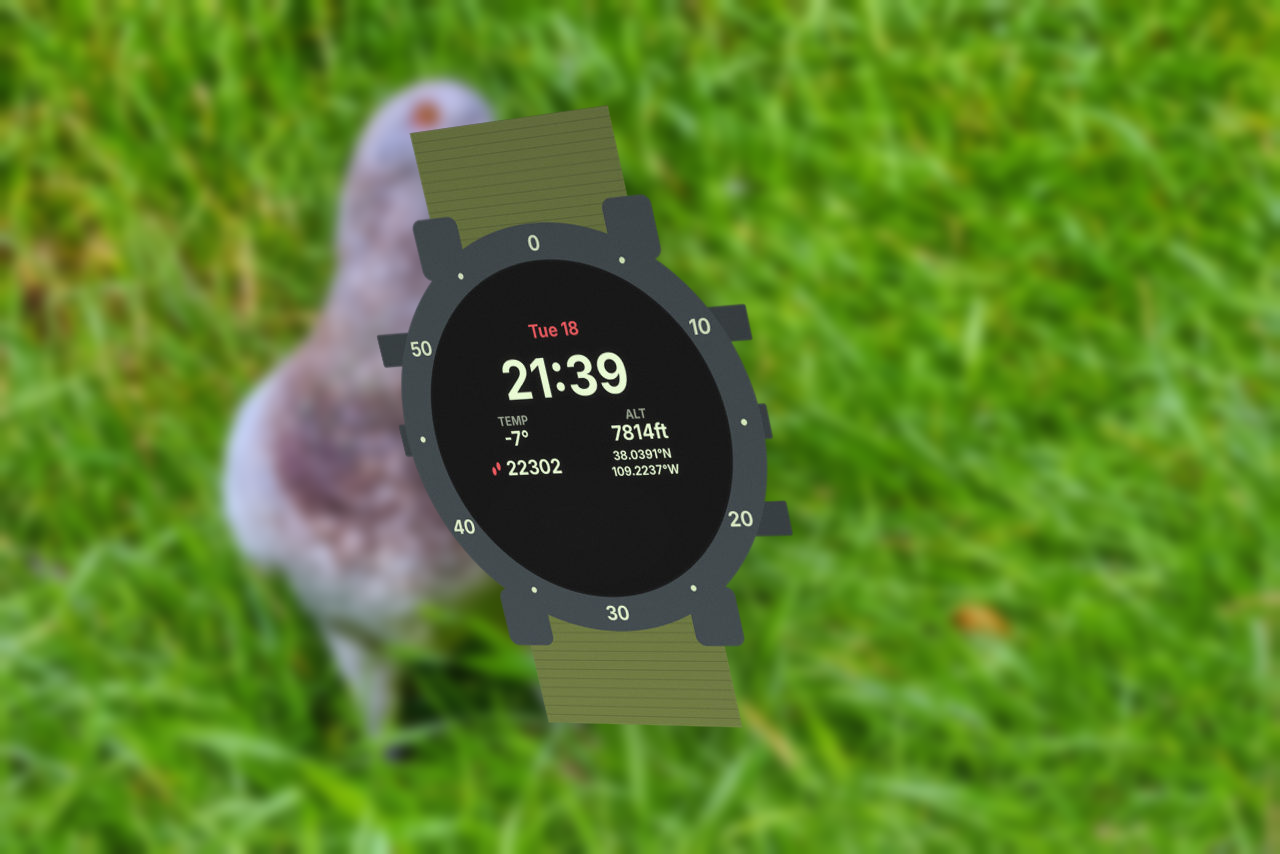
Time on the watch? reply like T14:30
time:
T21:39
